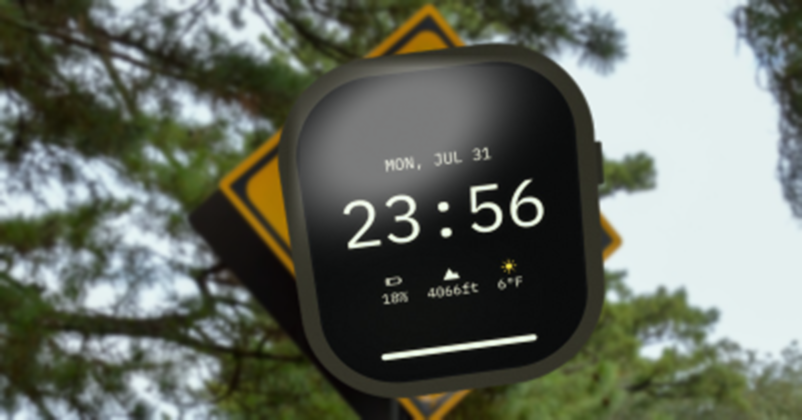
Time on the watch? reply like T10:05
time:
T23:56
